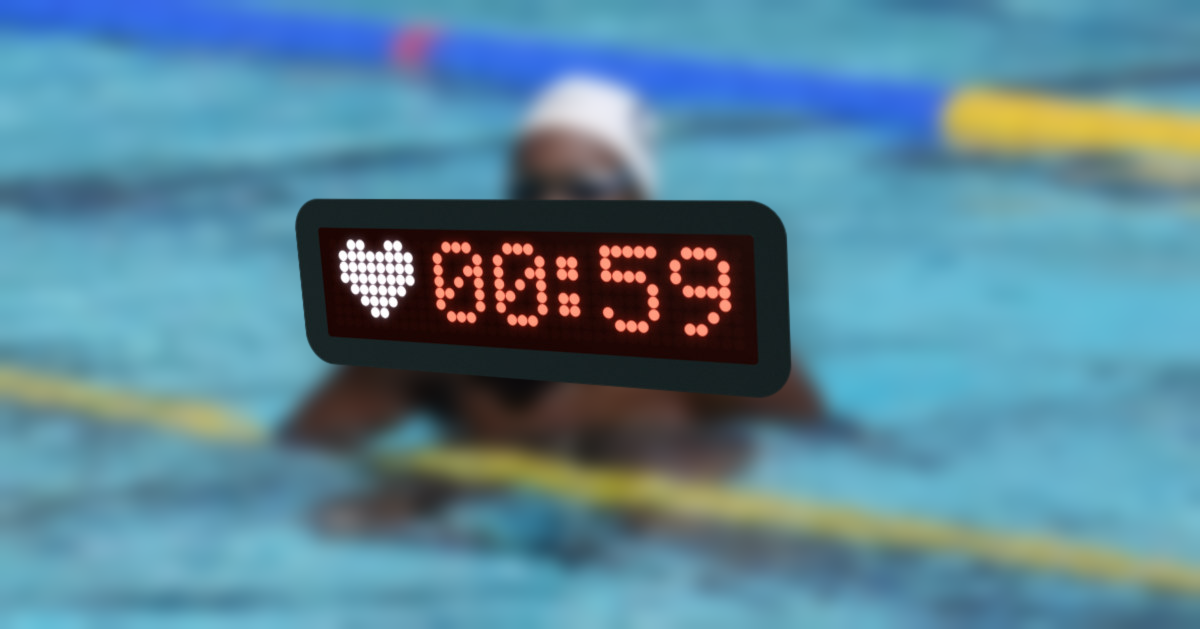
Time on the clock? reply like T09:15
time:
T00:59
